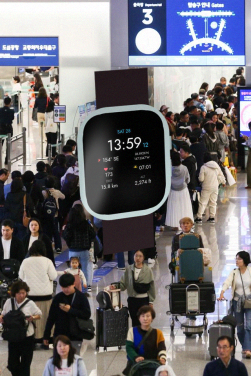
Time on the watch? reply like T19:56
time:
T13:59
